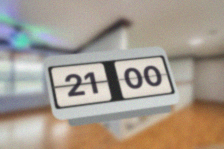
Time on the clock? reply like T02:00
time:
T21:00
